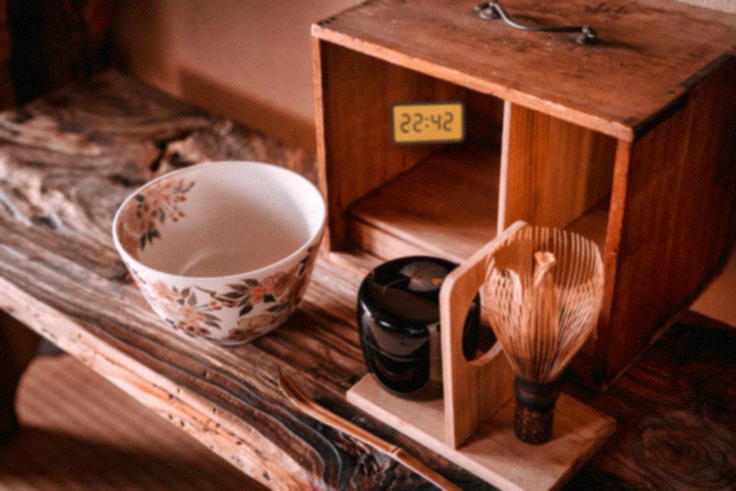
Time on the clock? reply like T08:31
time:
T22:42
